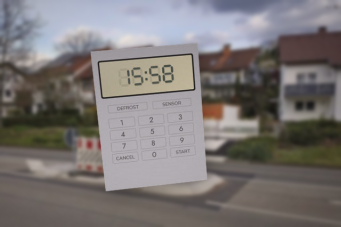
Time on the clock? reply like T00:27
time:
T15:58
